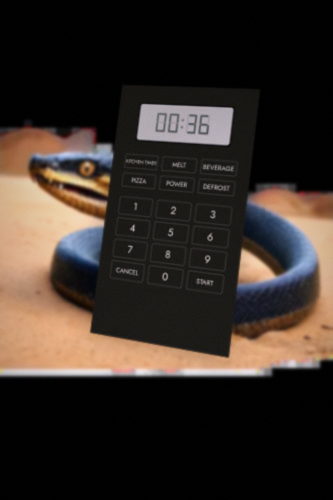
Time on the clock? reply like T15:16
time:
T00:36
